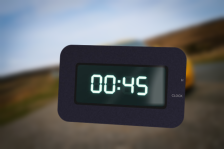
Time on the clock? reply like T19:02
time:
T00:45
